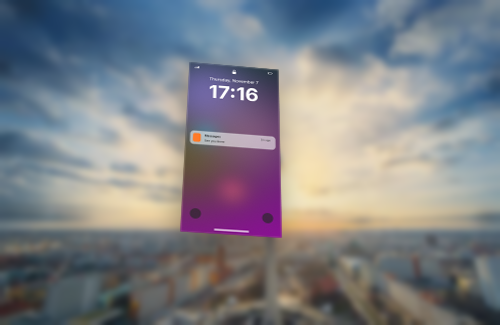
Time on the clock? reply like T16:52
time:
T17:16
